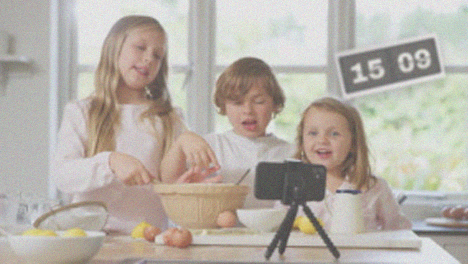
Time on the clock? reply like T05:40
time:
T15:09
